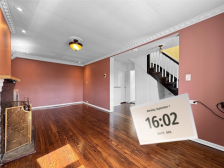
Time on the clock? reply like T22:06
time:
T16:02
